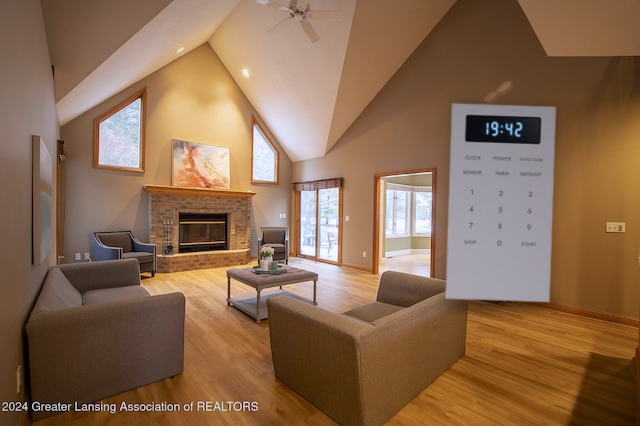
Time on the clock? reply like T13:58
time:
T19:42
